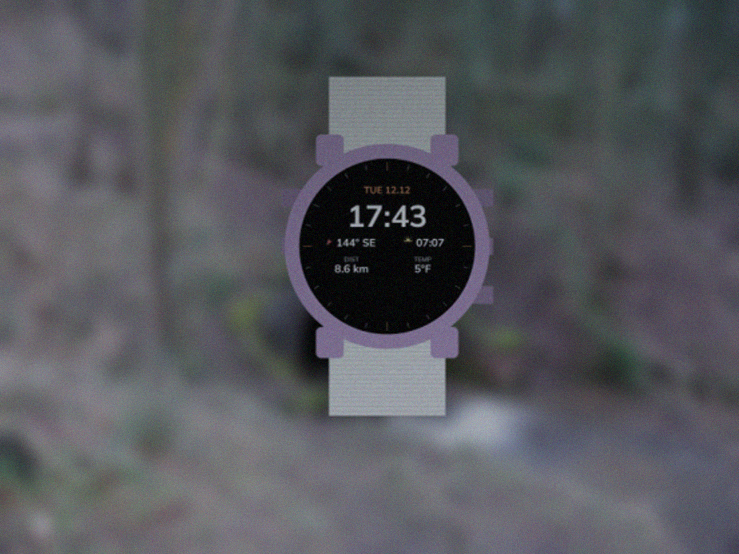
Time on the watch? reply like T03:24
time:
T17:43
